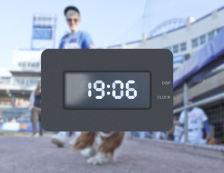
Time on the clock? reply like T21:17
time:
T19:06
